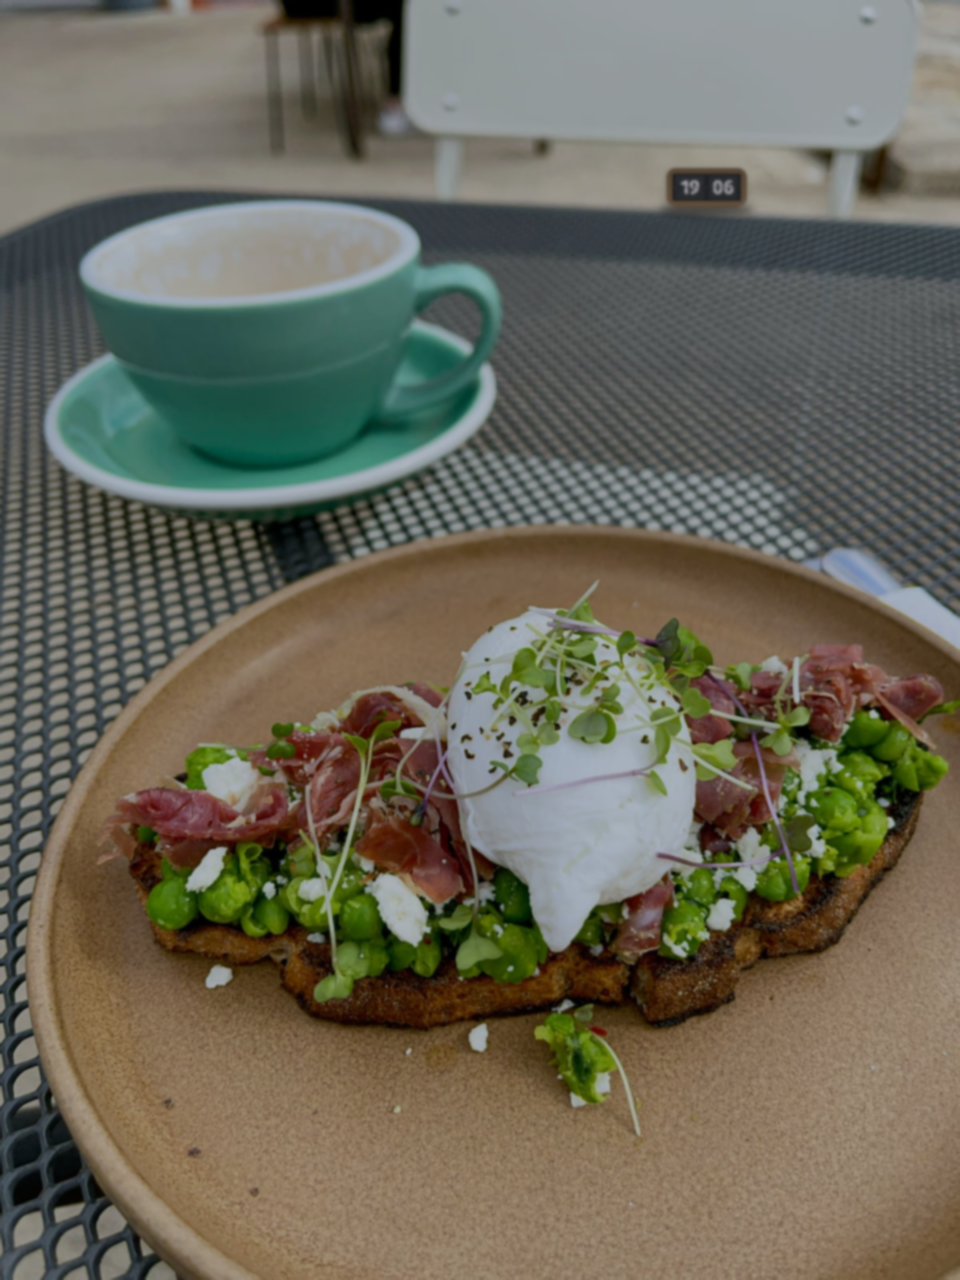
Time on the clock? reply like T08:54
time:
T19:06
